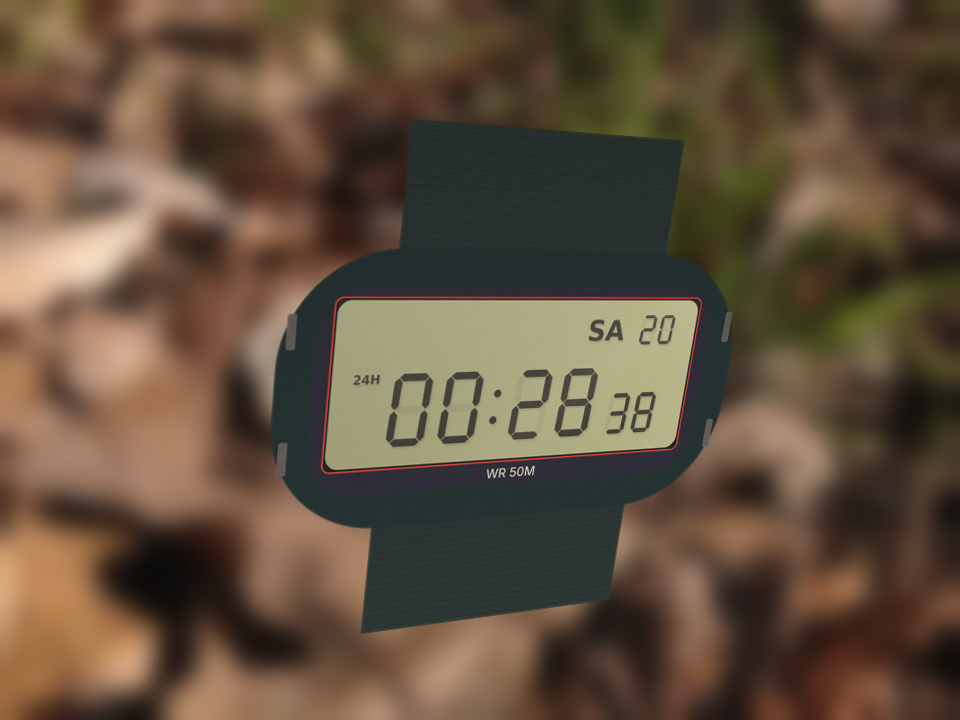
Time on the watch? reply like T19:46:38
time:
T00:28:38
